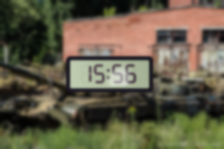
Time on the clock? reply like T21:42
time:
T15:56
